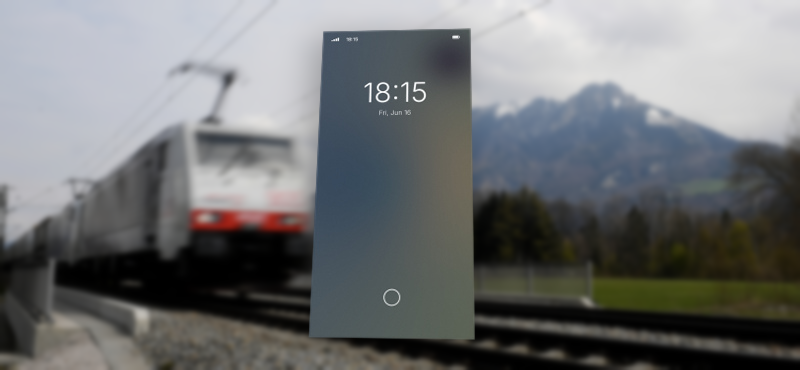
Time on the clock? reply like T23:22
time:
T18:15
